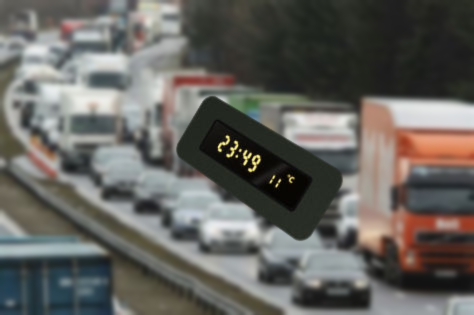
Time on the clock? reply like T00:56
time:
T23:49
